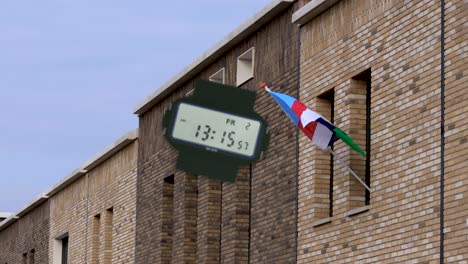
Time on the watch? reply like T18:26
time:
T13:15
